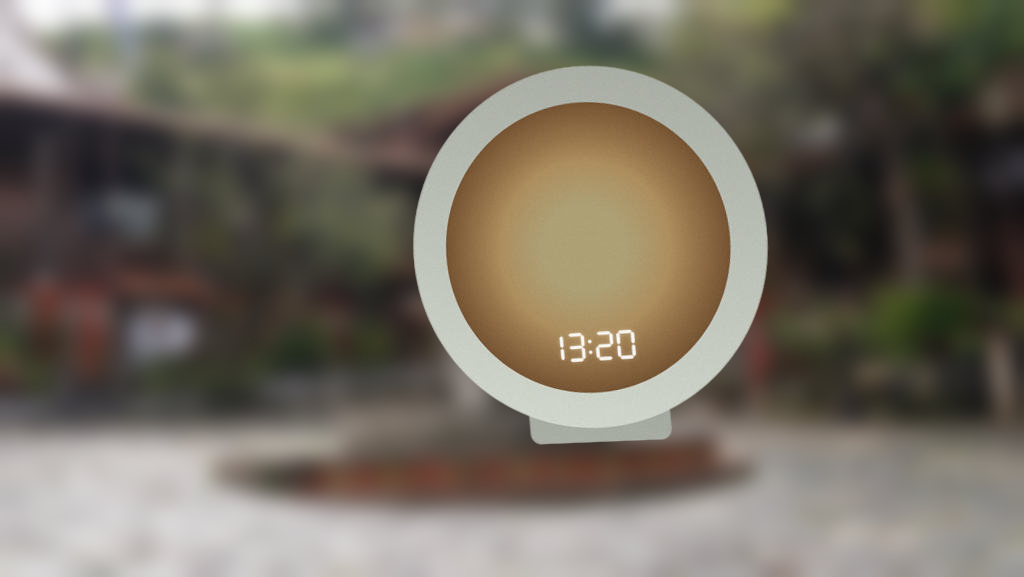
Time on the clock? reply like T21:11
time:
T13:20
